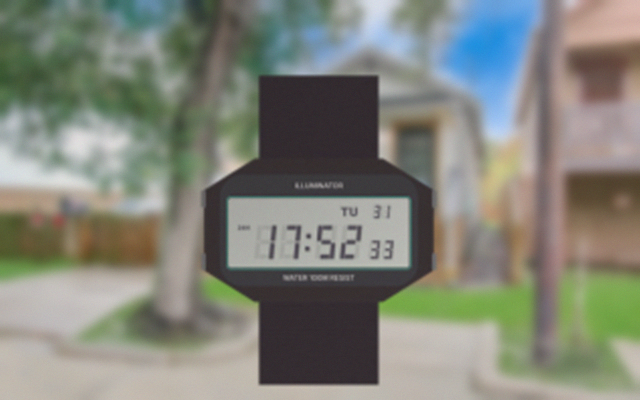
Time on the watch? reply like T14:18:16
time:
T17:52:33
